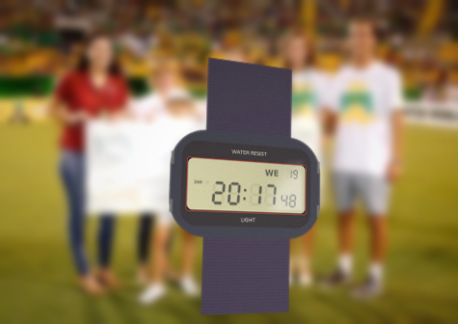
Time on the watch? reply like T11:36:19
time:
T20:17:48
